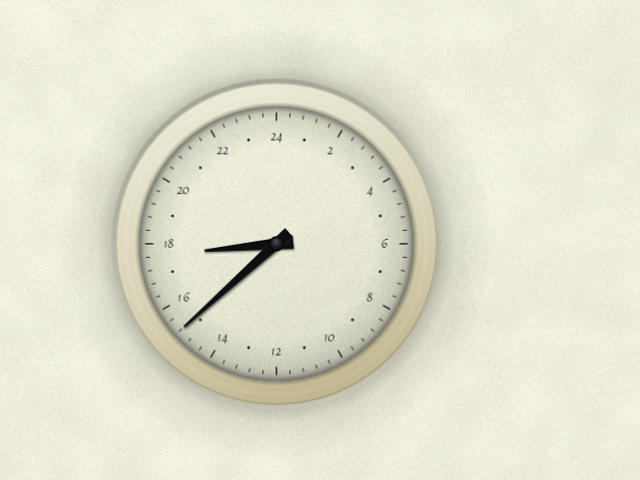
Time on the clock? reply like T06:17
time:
T17:38
